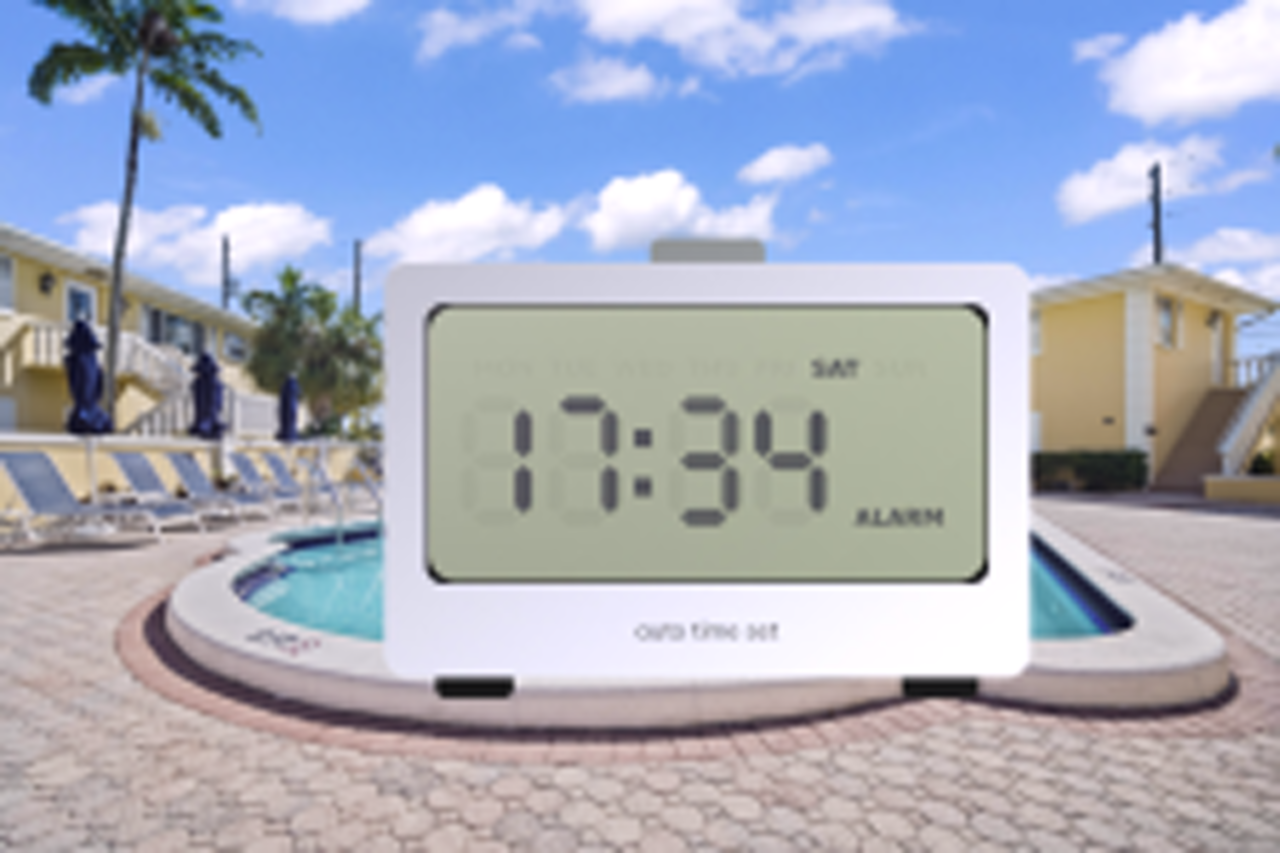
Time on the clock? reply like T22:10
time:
T17:34
